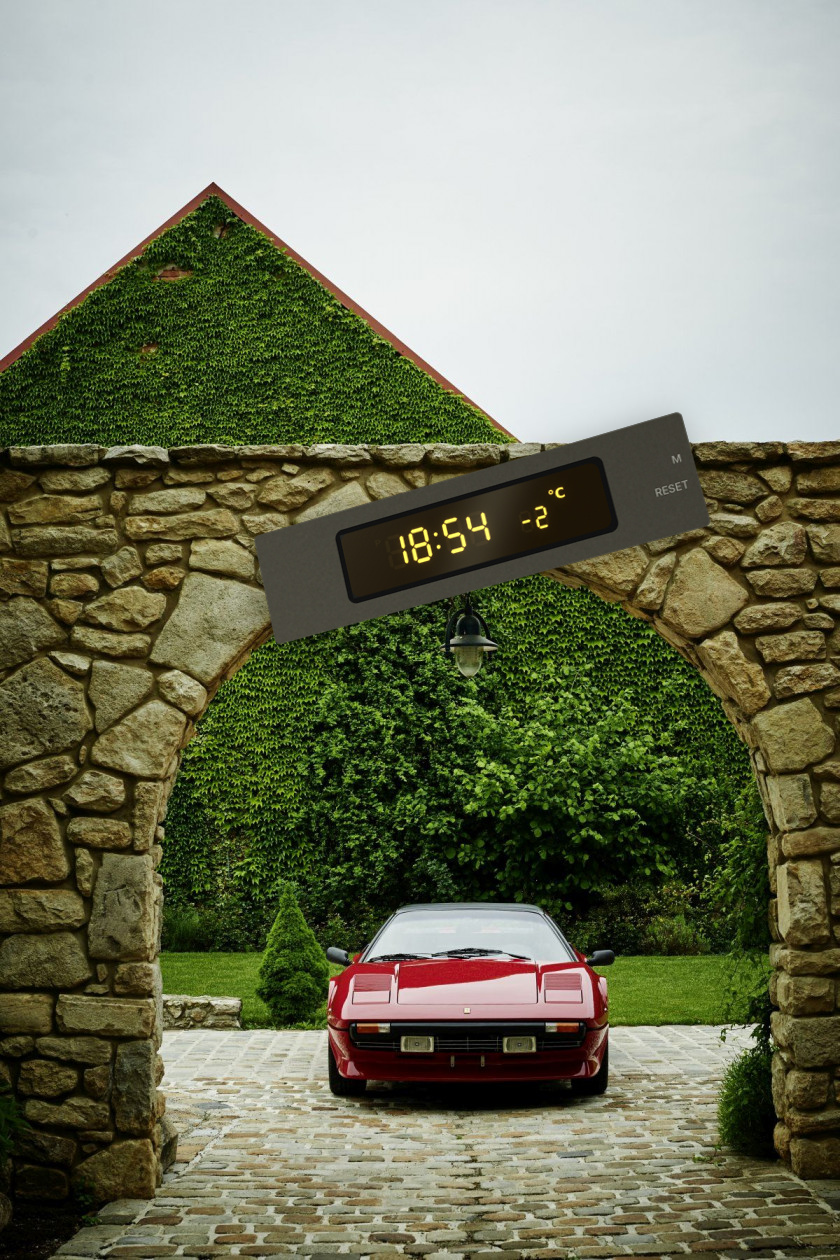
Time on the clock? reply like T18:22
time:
T18:54
